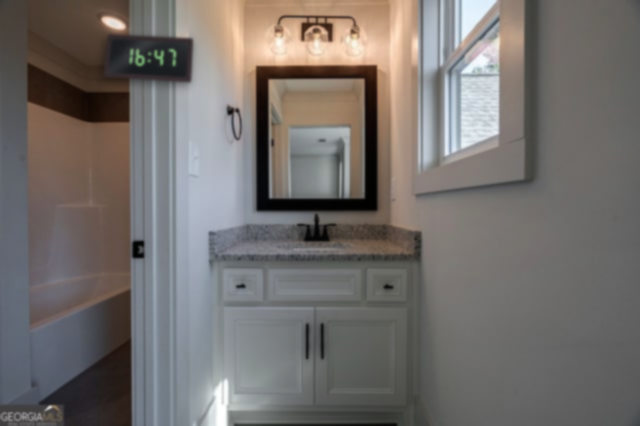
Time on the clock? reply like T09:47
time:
T16:47
